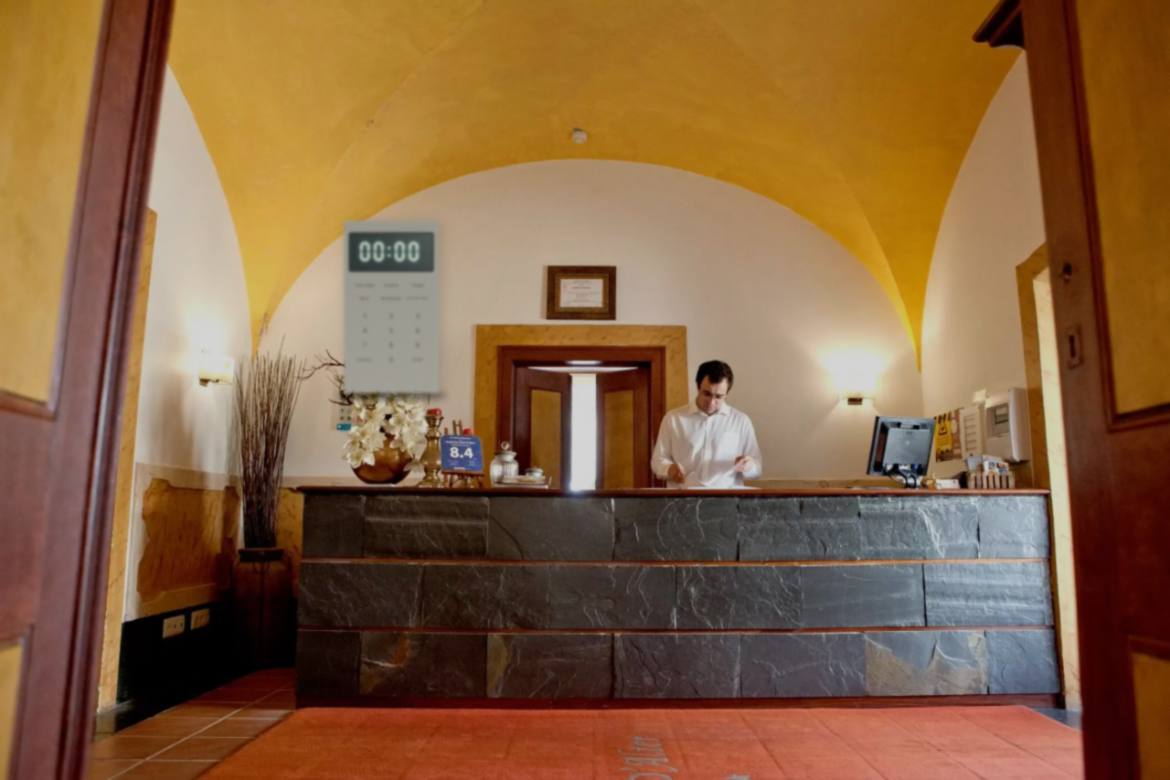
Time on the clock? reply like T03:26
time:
T00:00
